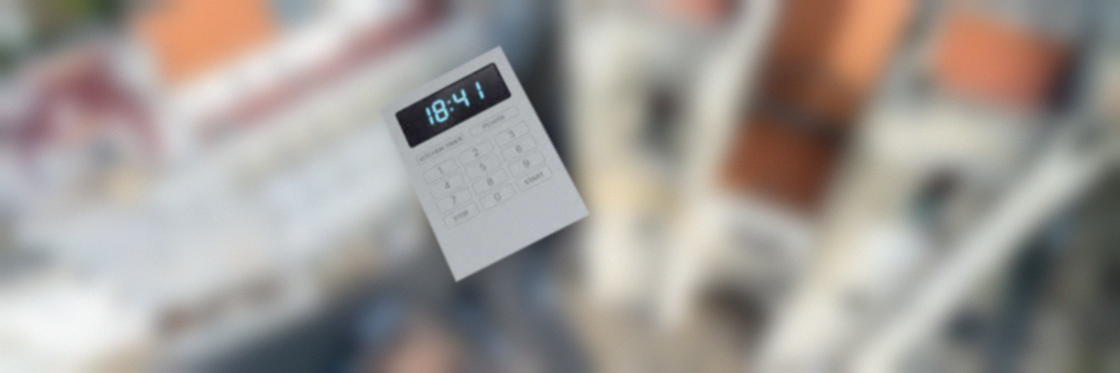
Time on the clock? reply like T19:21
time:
T18:41
